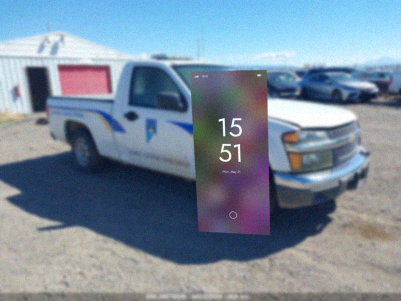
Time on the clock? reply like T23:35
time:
T15:51
